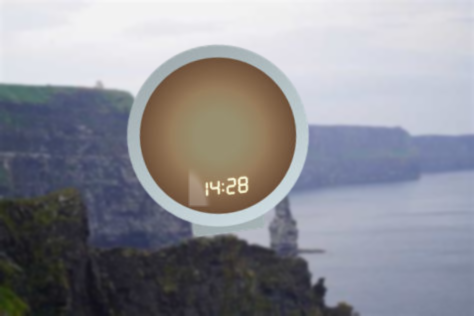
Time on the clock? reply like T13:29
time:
T14:28
